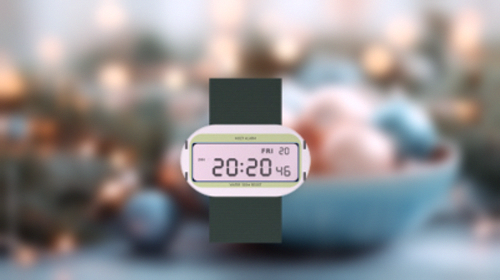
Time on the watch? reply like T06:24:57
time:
T20:20:46
